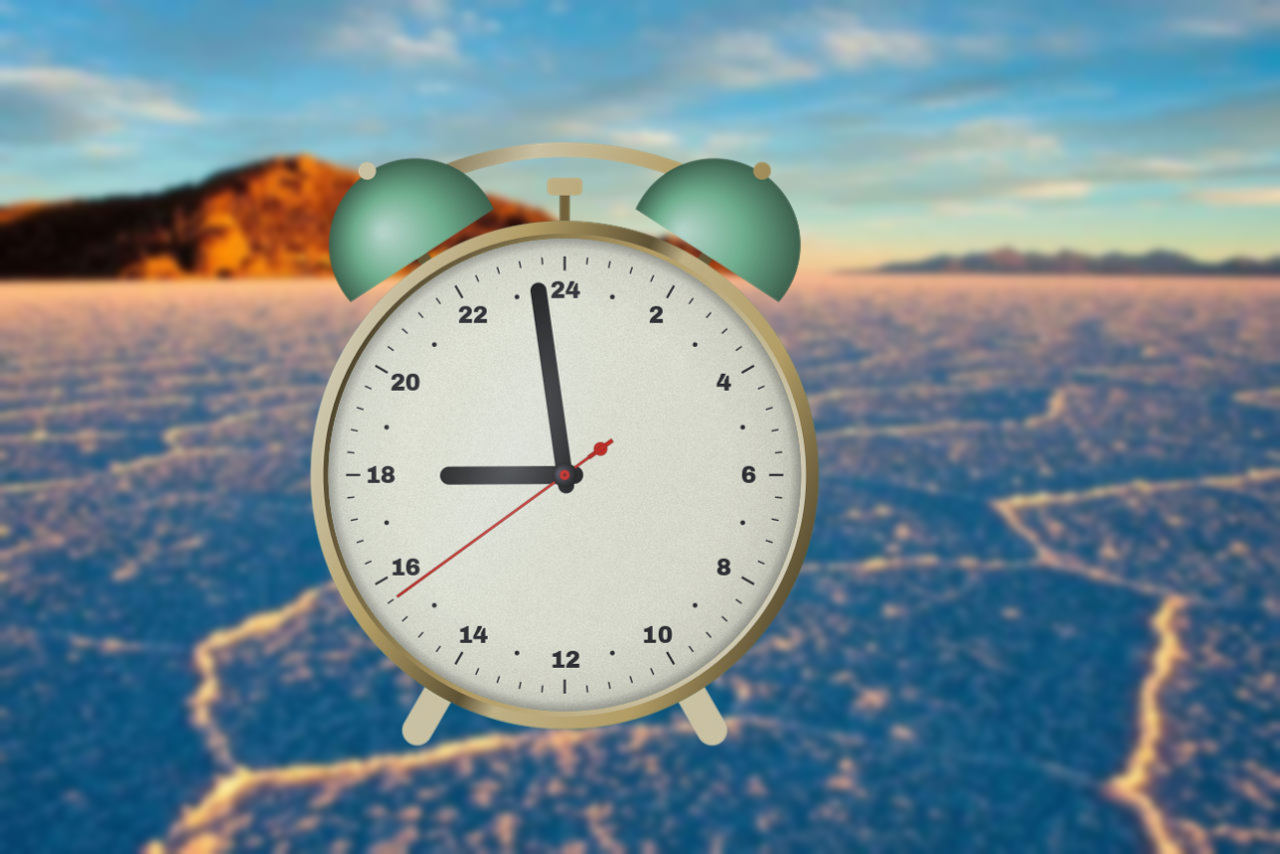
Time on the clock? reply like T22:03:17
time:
T17:58:39
